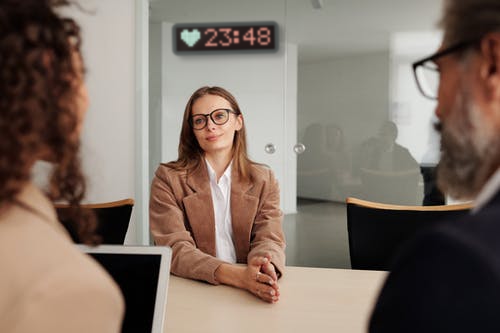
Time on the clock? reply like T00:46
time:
T23:48
